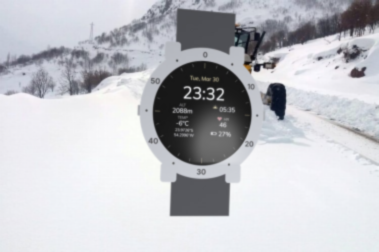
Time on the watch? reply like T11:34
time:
T23:32
